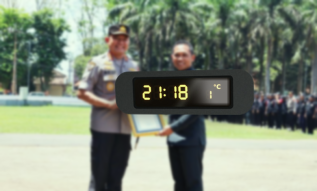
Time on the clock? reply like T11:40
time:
T21:18
